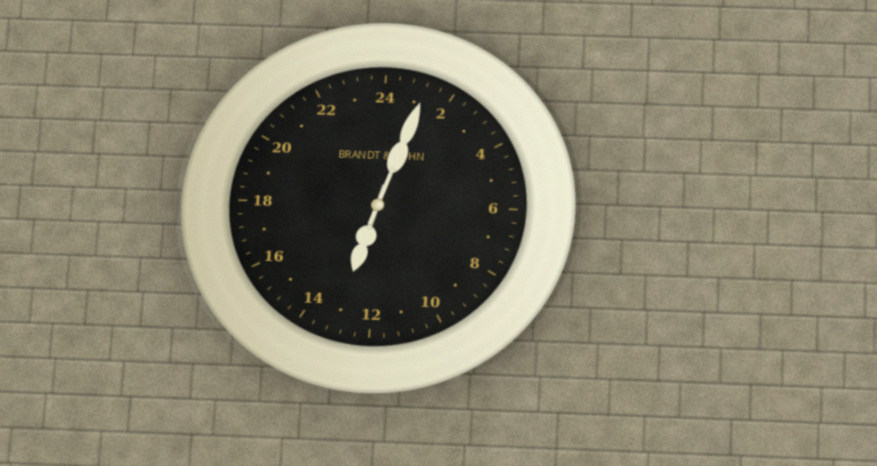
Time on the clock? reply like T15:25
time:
T13:03
